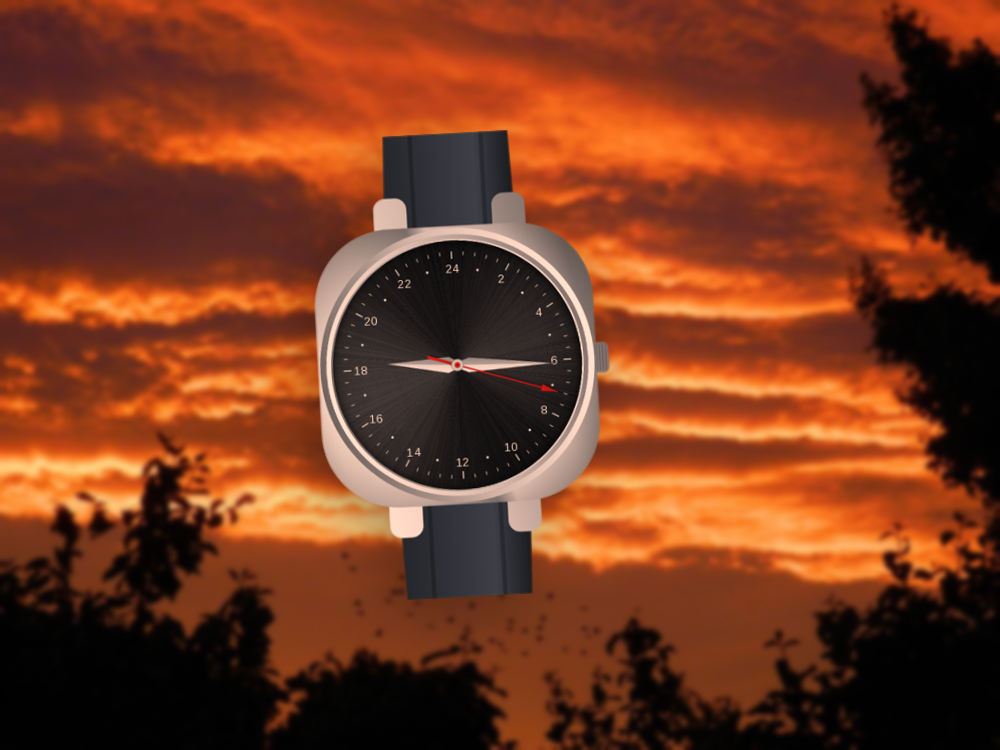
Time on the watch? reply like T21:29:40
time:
T18:15:18
